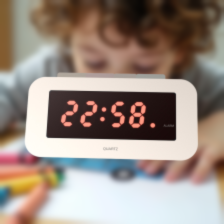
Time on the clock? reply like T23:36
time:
T22:58
